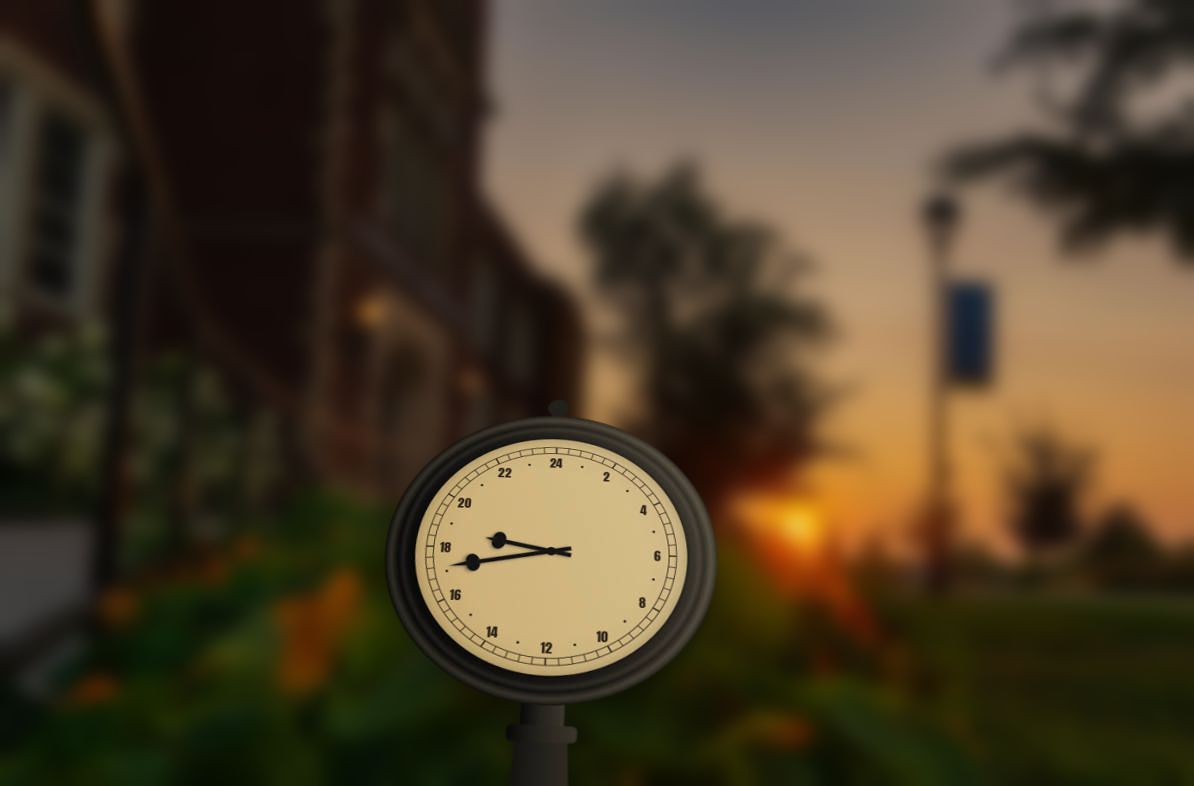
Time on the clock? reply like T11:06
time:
T18:43
